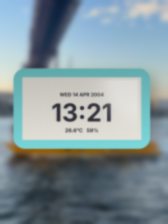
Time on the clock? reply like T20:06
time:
T13:21
